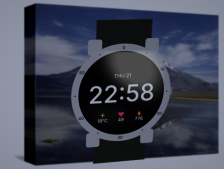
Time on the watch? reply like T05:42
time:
T22:58
